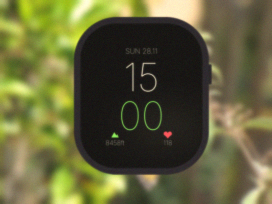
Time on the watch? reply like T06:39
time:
T15:00
